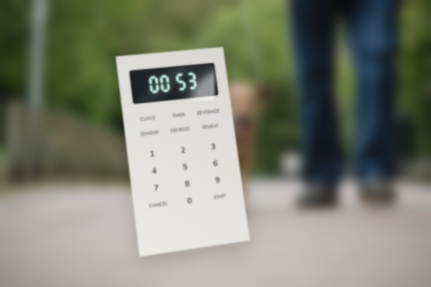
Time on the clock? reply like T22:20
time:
T00:53
